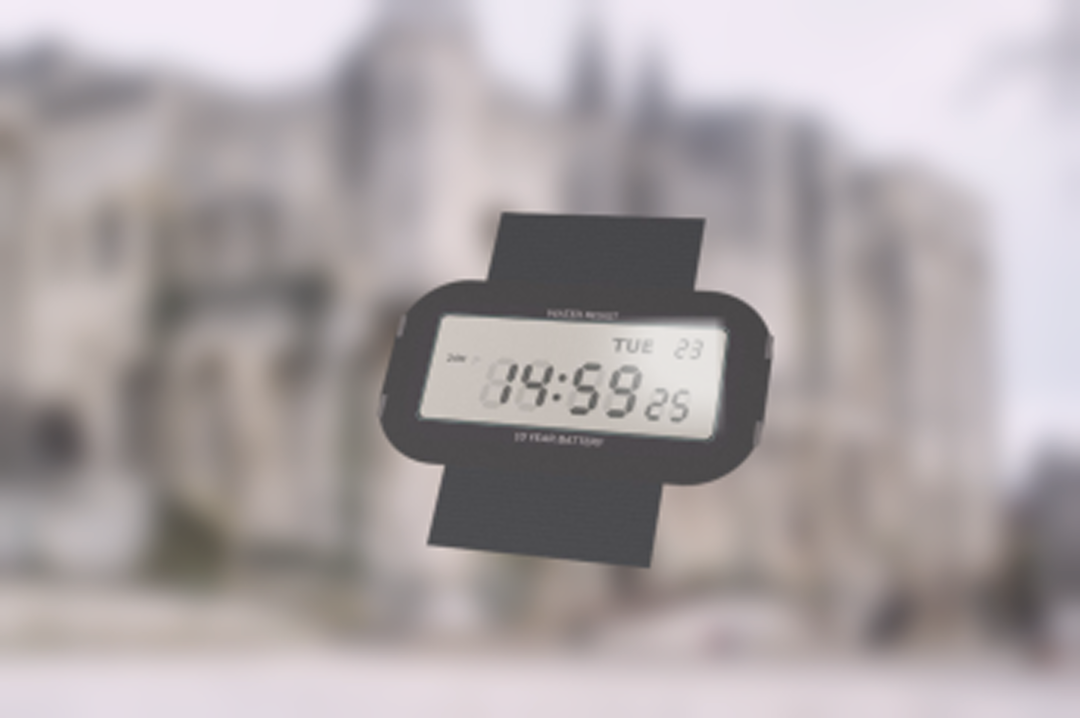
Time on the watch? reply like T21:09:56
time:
T14:59:25
